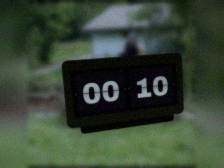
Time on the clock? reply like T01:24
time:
T00:10
